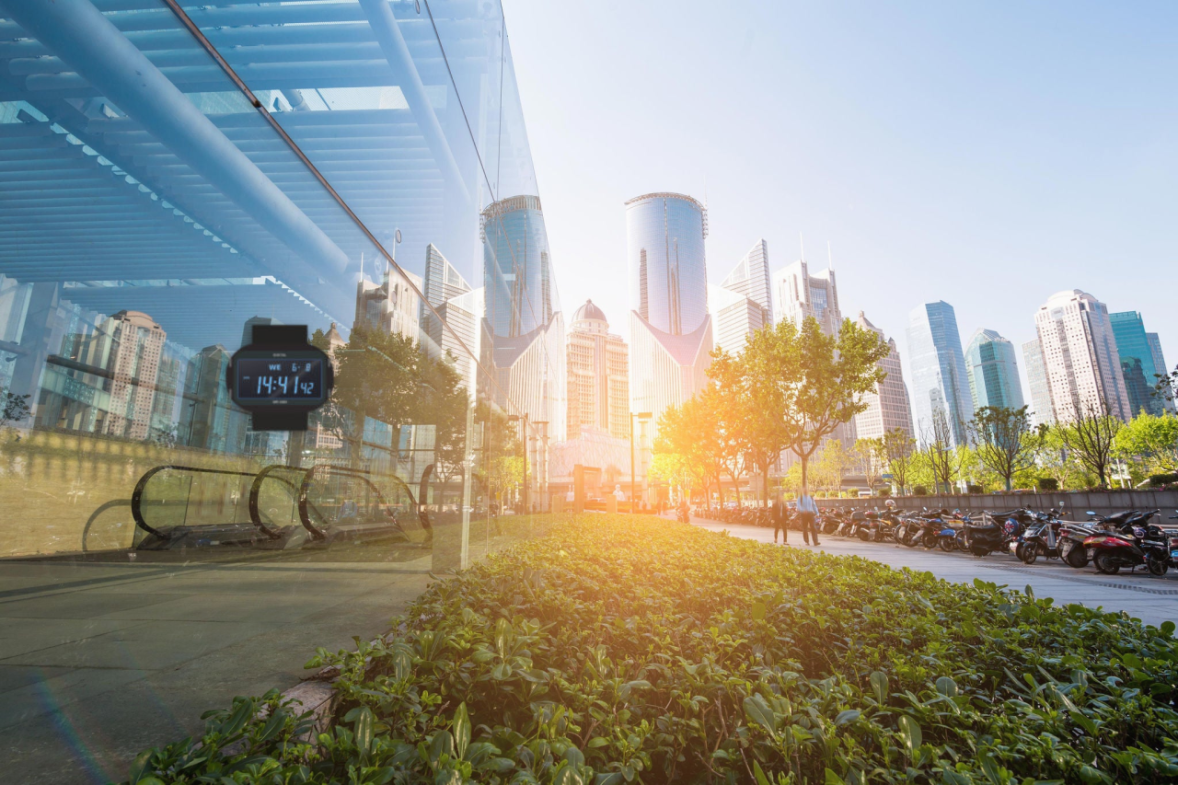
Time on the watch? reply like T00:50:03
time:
T14:41:42
